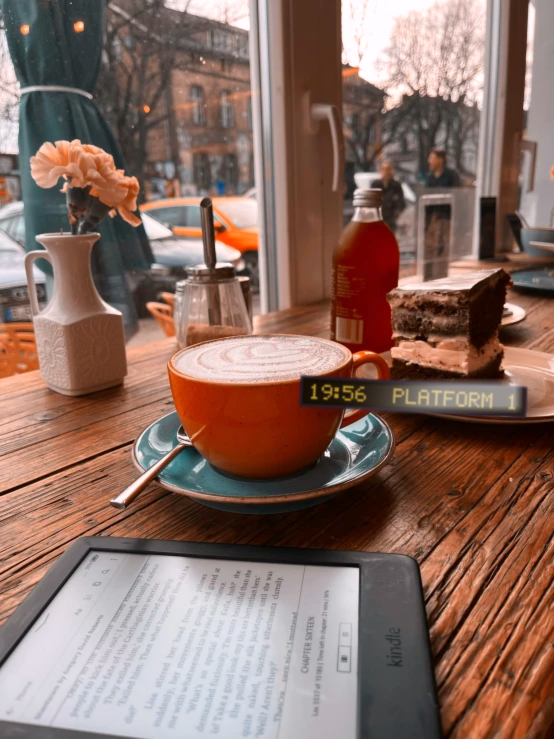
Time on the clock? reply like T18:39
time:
T19:56
